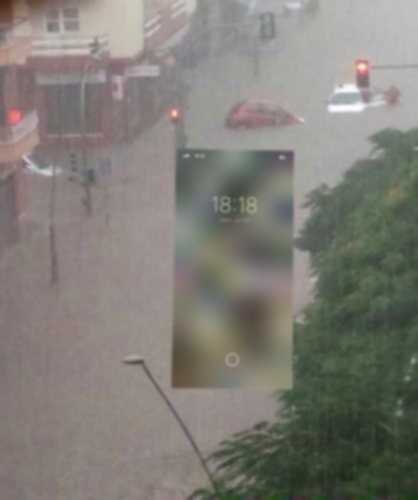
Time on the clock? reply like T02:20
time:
T18:18
